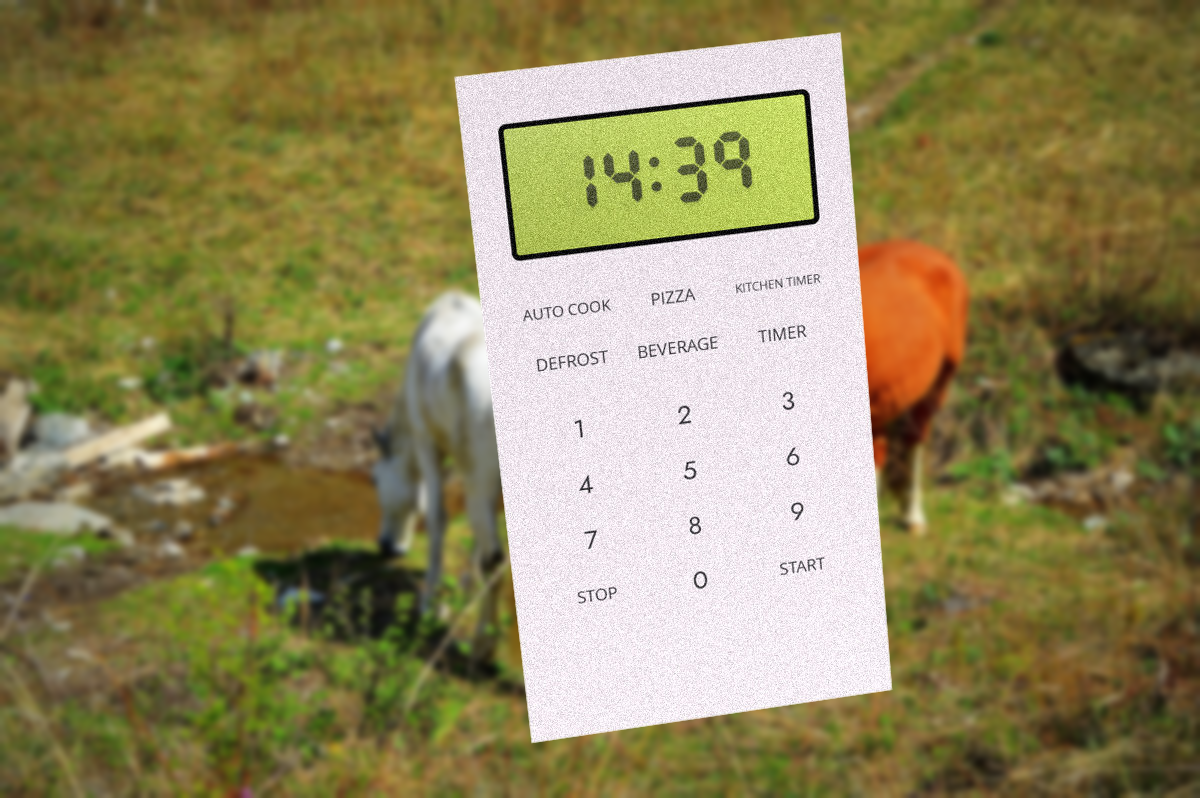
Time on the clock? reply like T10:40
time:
T14:39
